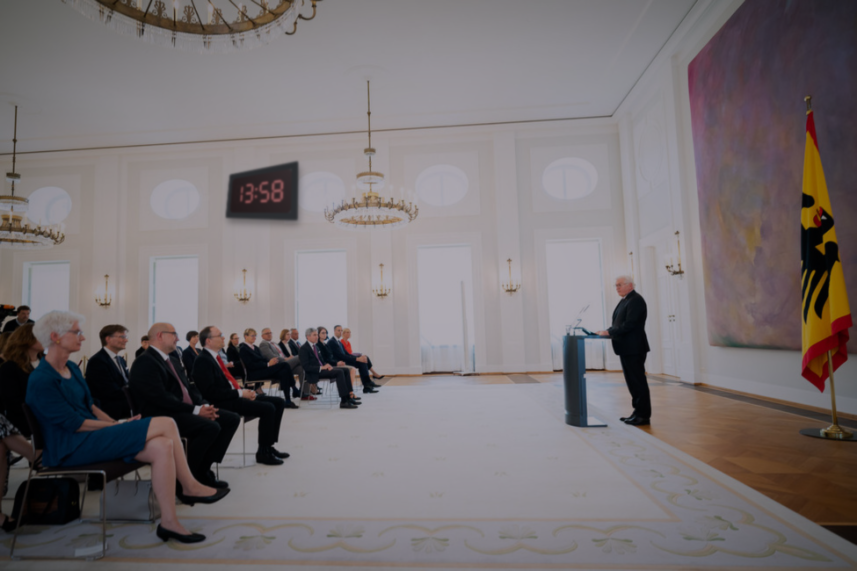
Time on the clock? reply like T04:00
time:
T13:58
